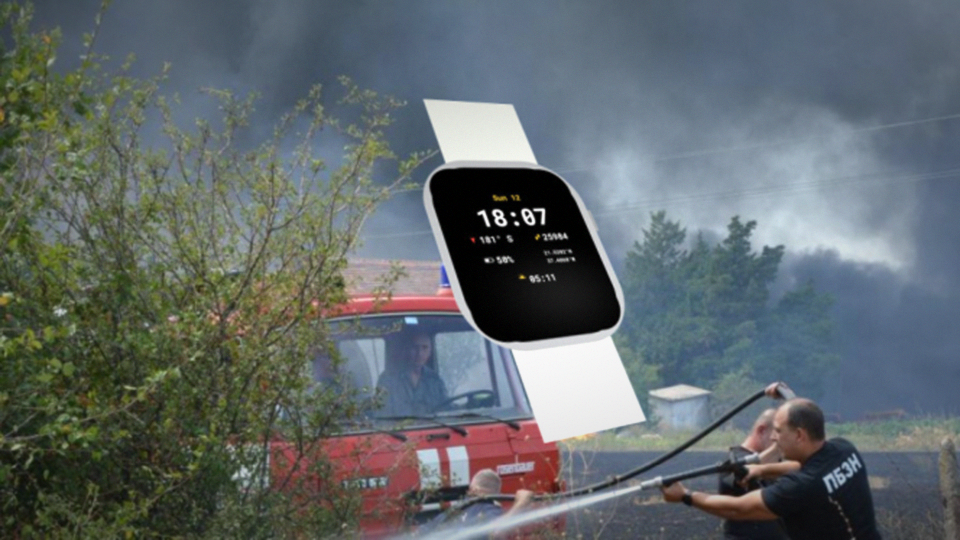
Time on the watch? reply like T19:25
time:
T18:07
